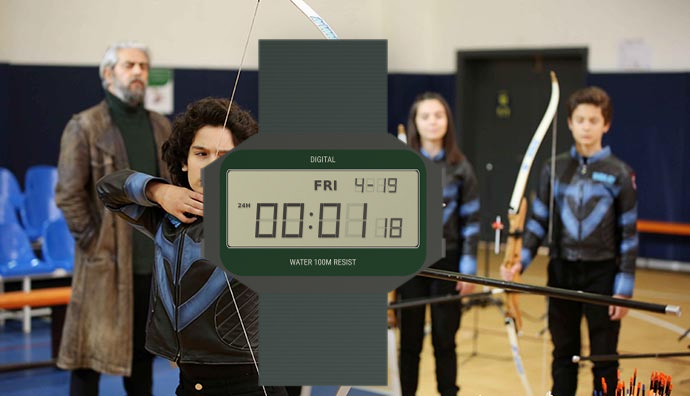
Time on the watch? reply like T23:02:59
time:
T00:01:18
